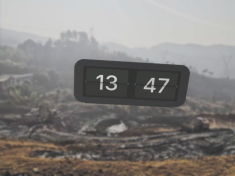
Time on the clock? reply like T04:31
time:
T13:47
